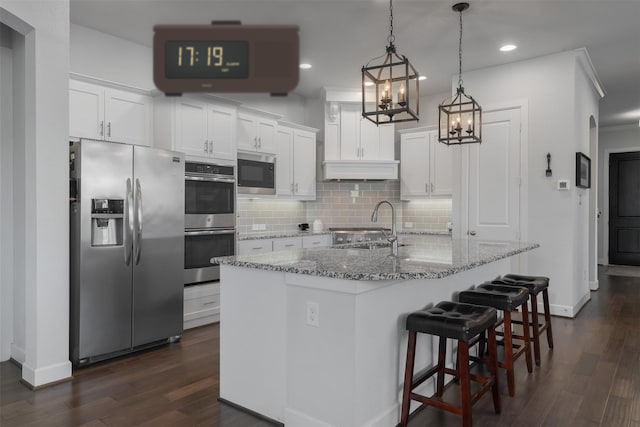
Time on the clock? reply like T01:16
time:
T17:19
